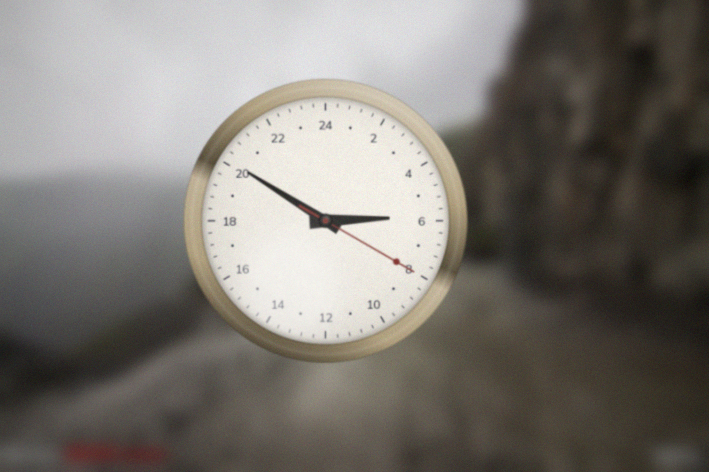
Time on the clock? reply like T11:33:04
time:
T05:50:20
